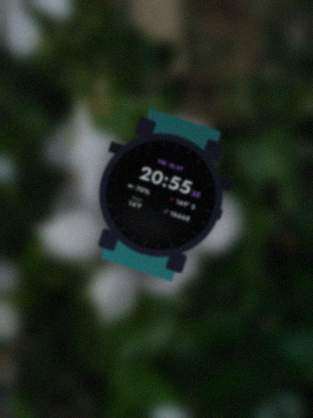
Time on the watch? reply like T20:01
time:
T20:55
